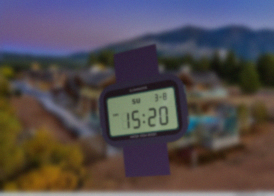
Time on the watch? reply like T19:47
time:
T15:20
